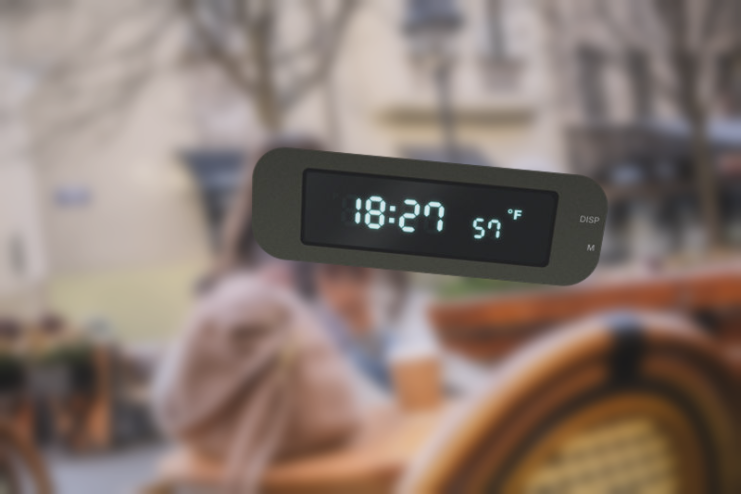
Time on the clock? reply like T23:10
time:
T18:27
